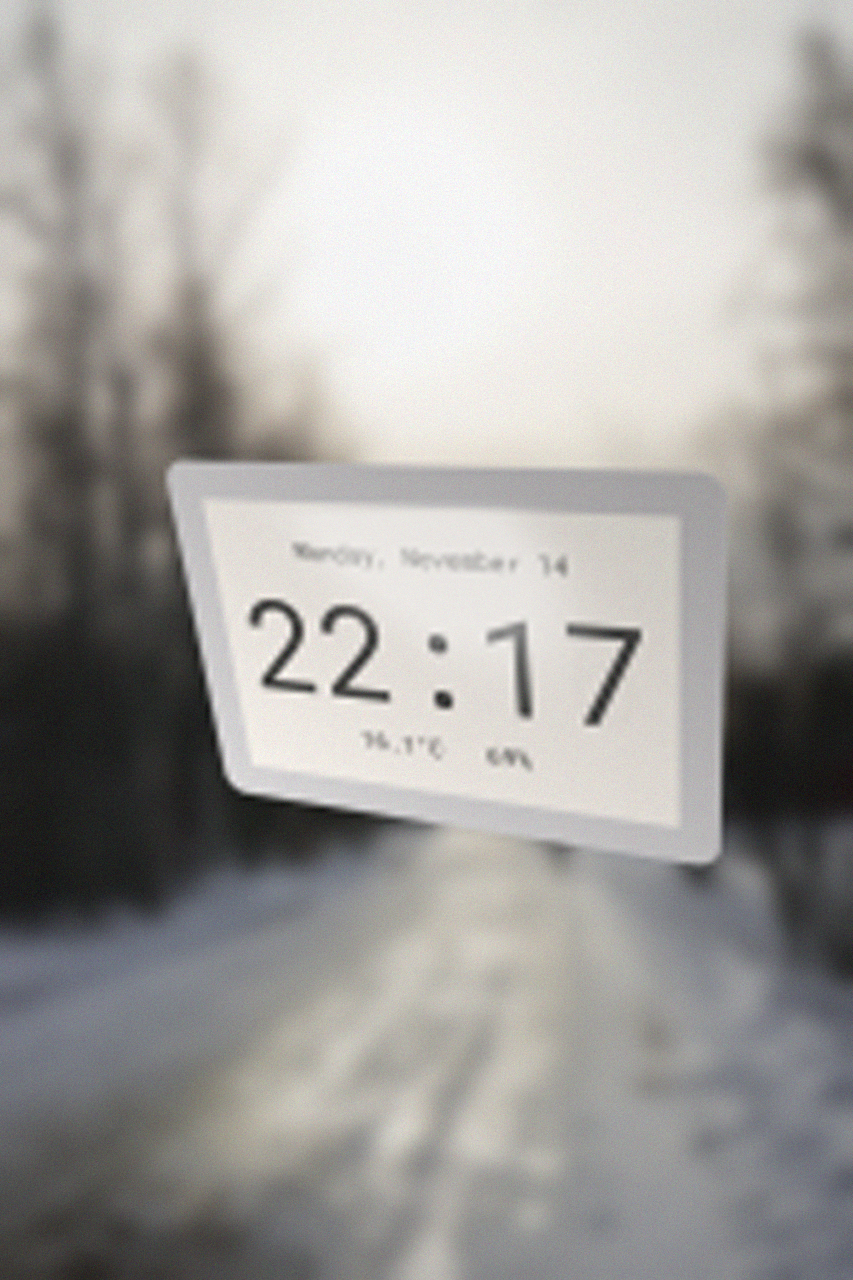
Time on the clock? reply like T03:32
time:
T22:17
